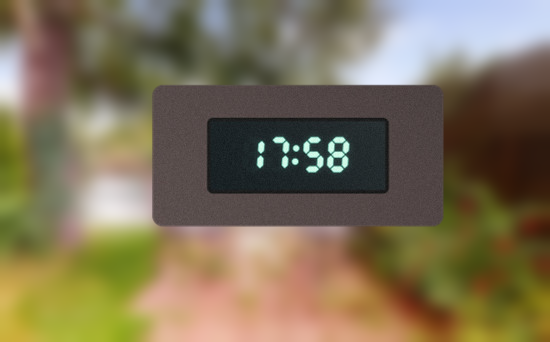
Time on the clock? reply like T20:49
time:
T17:58
